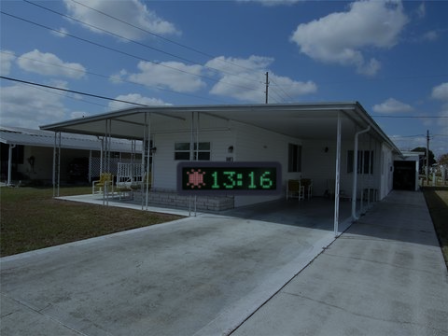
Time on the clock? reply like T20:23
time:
T13:16
